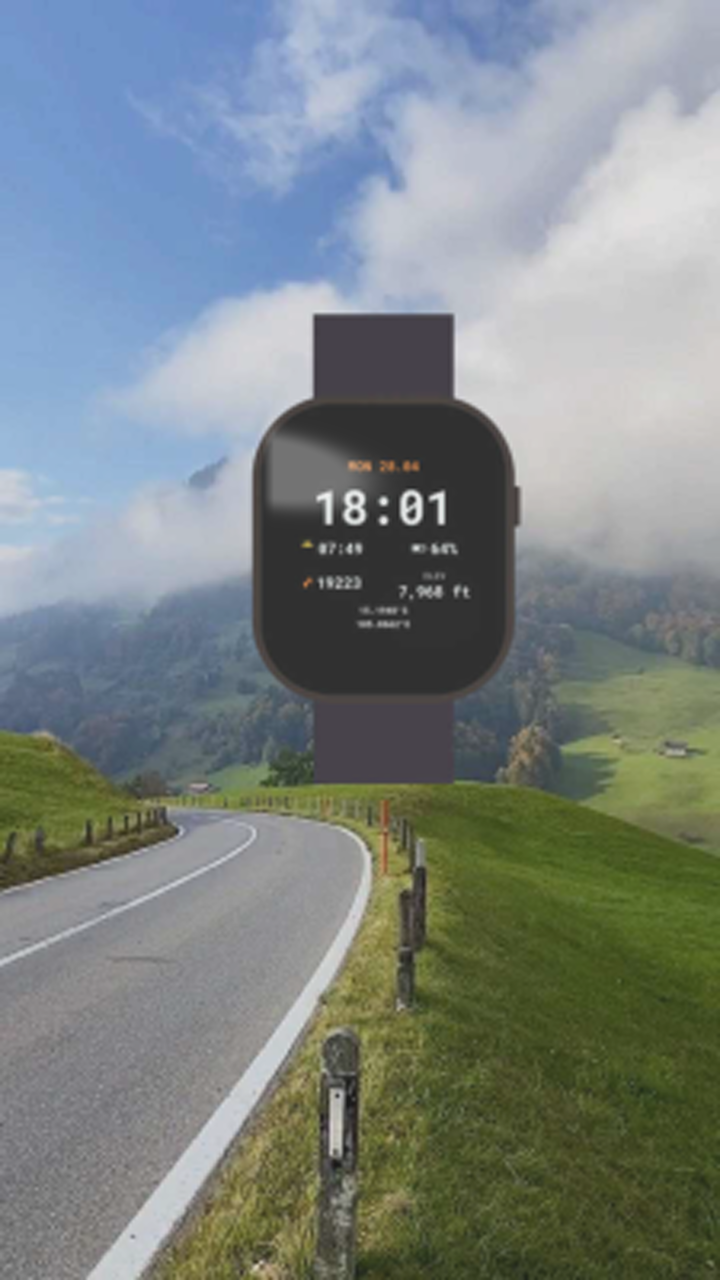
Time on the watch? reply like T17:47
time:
T18:01
